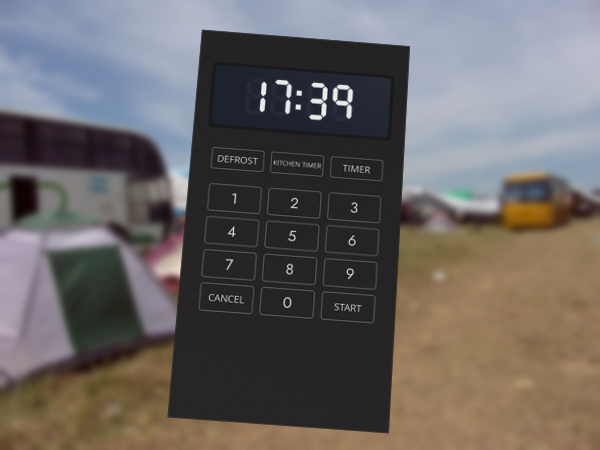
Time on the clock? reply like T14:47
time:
T17:39
